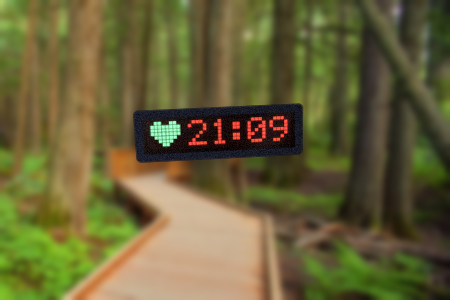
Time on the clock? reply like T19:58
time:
T21:09
